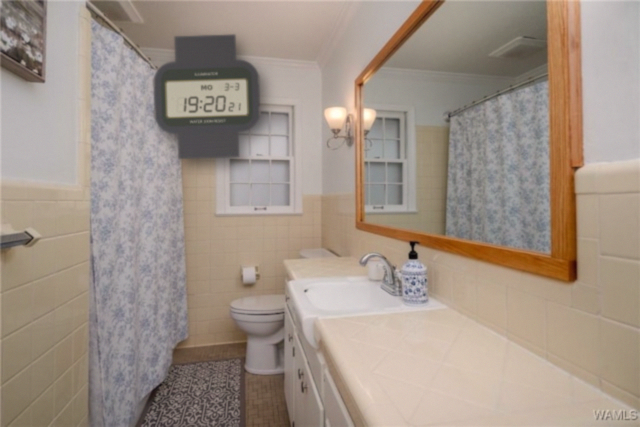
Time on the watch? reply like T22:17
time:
T19:20
